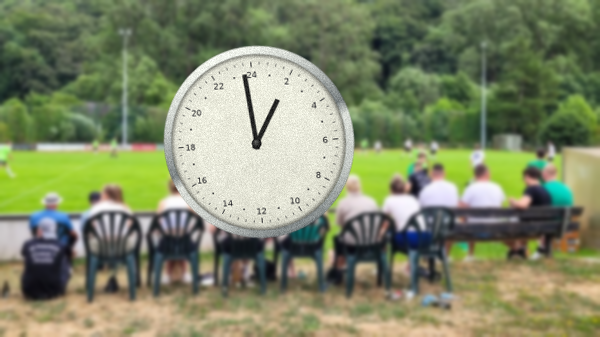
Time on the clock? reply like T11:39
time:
T01:59
